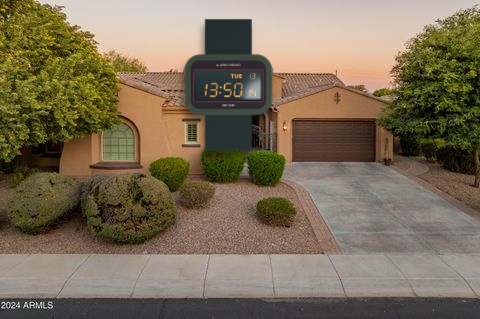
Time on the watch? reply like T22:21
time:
T13:50
